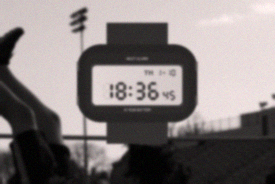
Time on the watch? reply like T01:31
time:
T18:36
